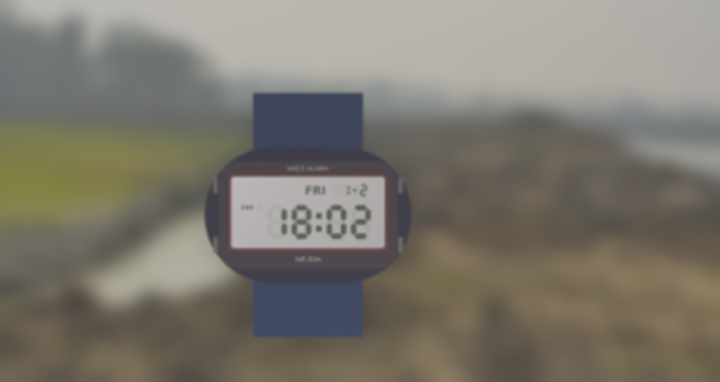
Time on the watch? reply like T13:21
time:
T18:02
